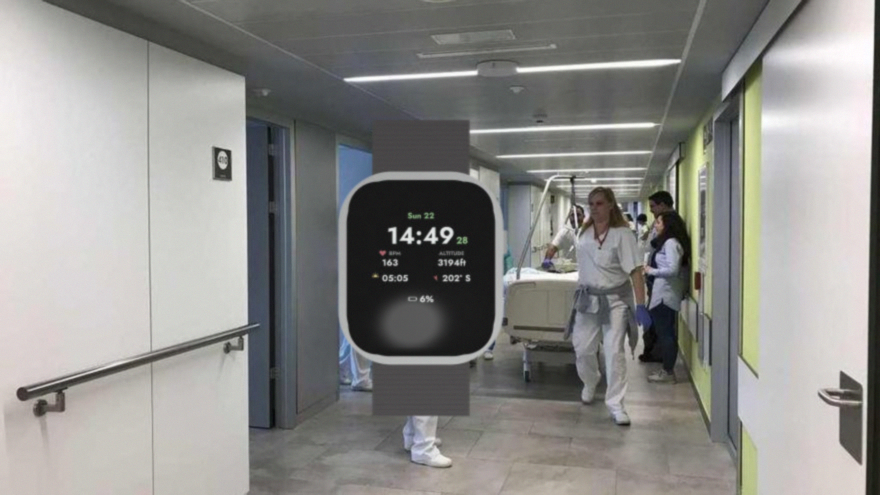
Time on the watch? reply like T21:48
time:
T14:49
